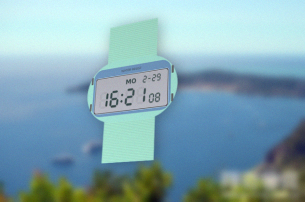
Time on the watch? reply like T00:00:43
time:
T16:21:08
